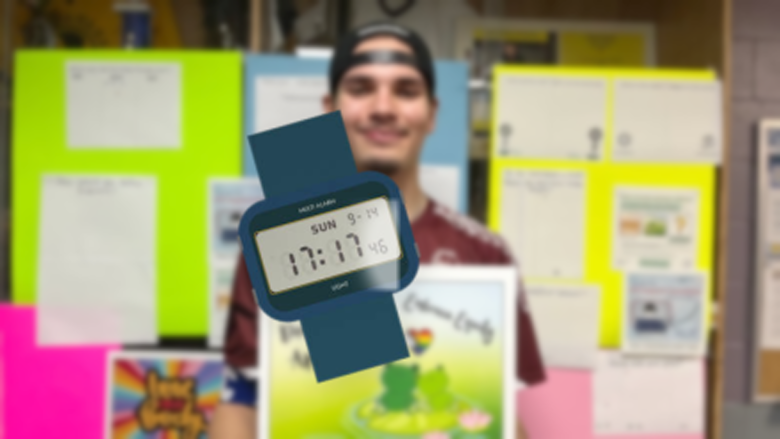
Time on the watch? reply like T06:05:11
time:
T17:17:46
